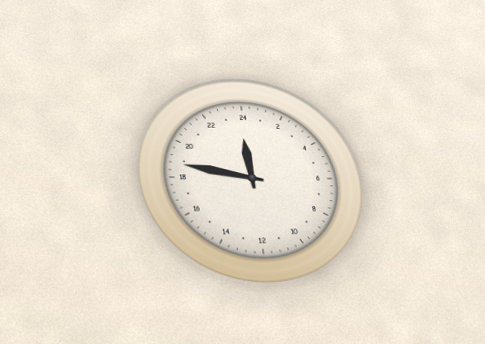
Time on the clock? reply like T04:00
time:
T23:47
